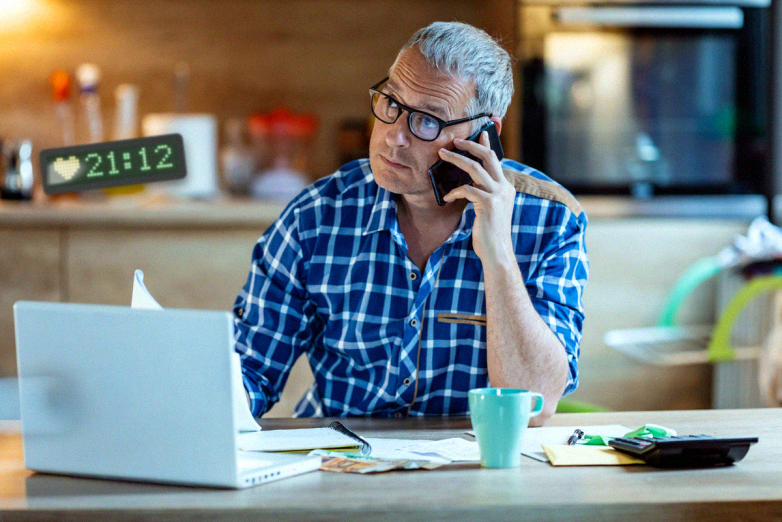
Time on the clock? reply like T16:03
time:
T21:12
